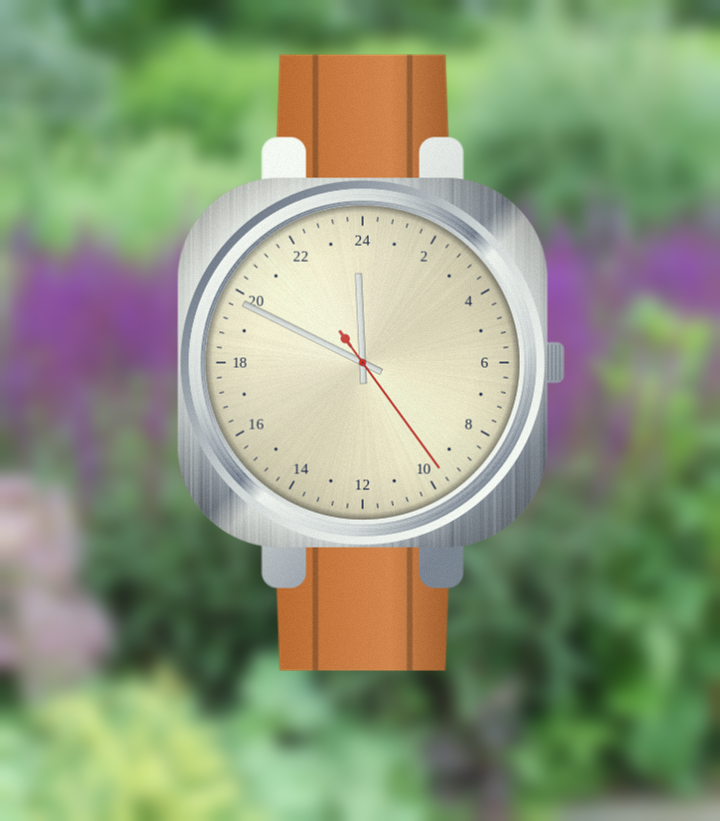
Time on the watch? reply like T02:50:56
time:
T23:49:24
